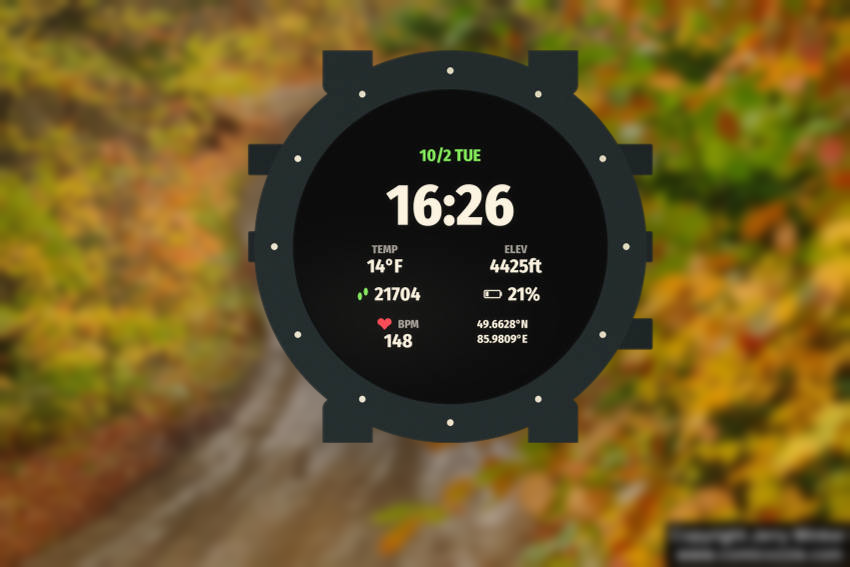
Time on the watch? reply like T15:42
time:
T16:26
